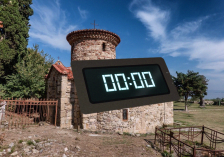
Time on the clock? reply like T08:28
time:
T00:00
